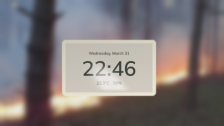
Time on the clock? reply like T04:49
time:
T22:46
